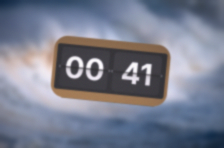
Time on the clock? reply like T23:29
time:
T00:41
